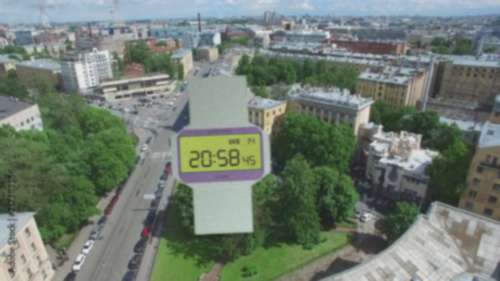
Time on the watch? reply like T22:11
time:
T20:58
